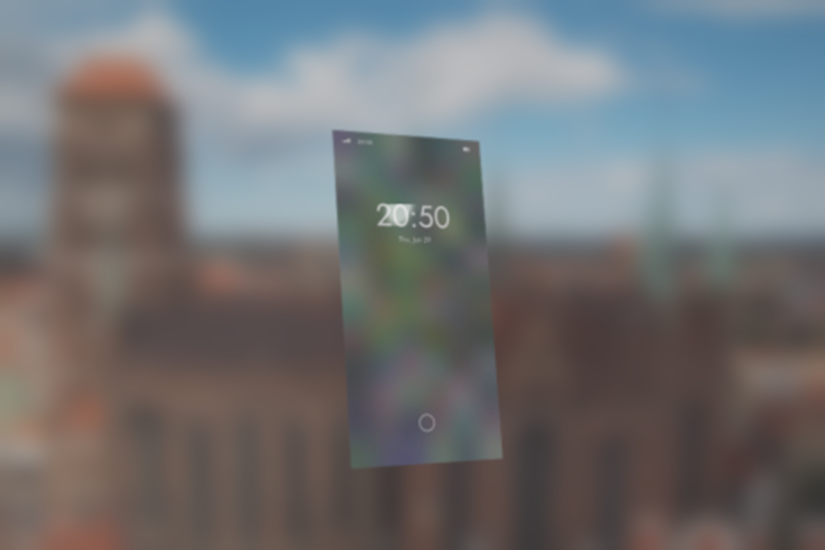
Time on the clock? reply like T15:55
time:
T20:50
